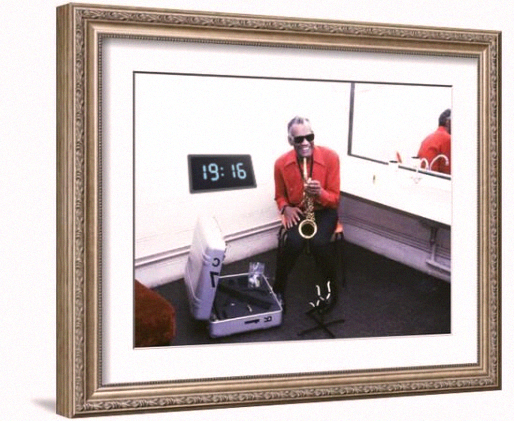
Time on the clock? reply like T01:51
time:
T19:16
